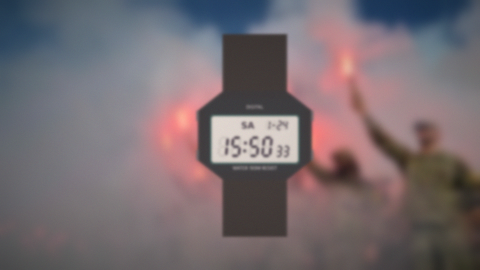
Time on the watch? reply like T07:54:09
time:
T15:50:33
